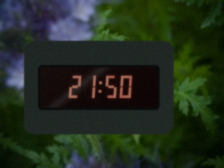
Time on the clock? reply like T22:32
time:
T21:50
